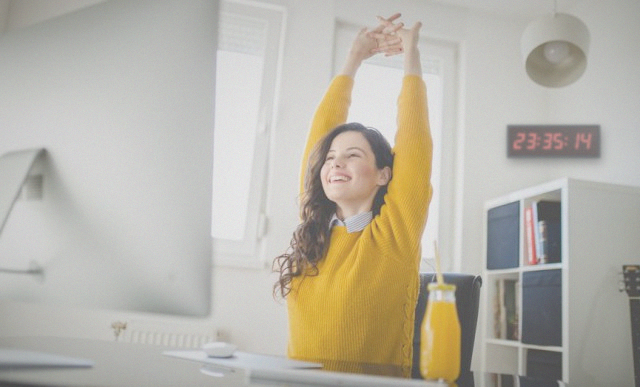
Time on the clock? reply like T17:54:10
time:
T23:35:14
